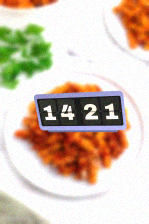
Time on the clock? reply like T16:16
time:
T14:21
